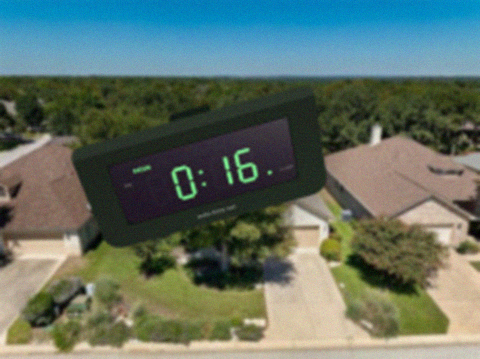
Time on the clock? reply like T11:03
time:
T00:16
